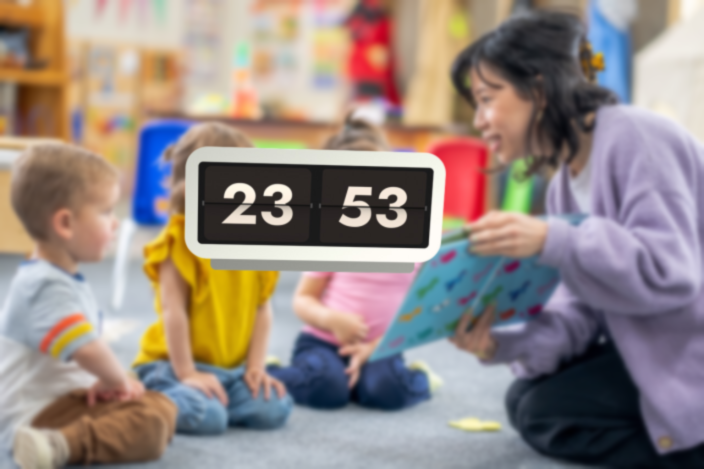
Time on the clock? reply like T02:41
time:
T23:53
